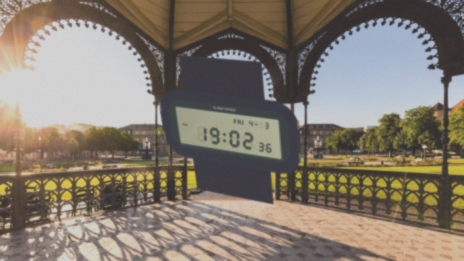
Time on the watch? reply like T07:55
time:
T19:02
